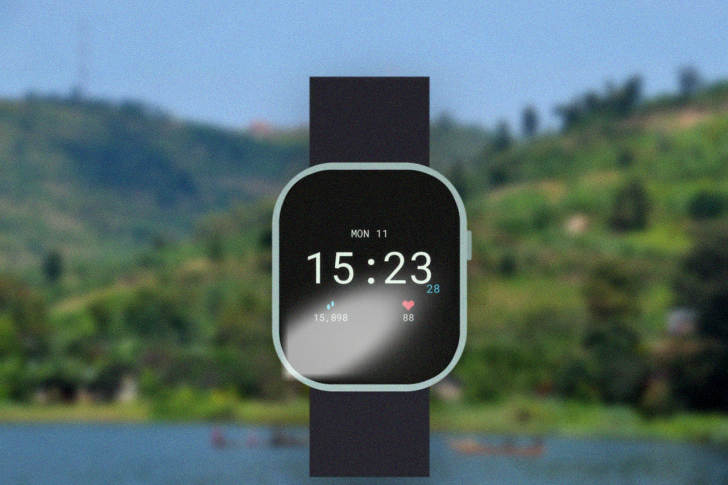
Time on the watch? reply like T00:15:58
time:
T15:23:28
